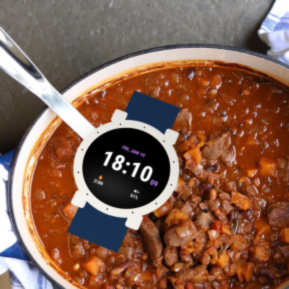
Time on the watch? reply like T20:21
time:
T18:10
